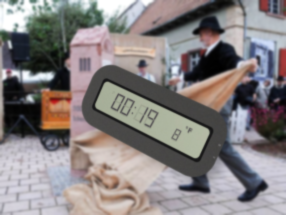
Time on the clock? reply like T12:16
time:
T00:19
